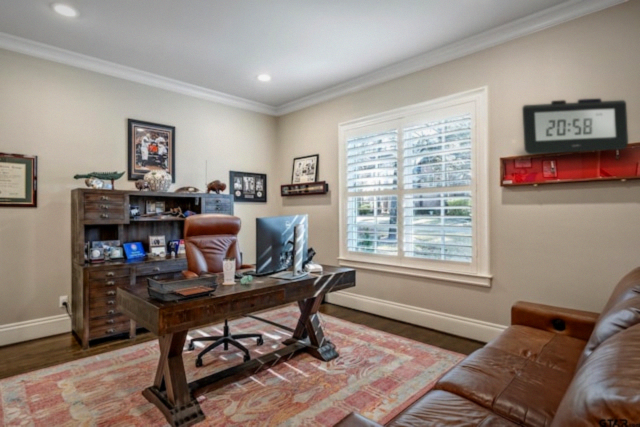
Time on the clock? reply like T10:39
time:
T20:58
